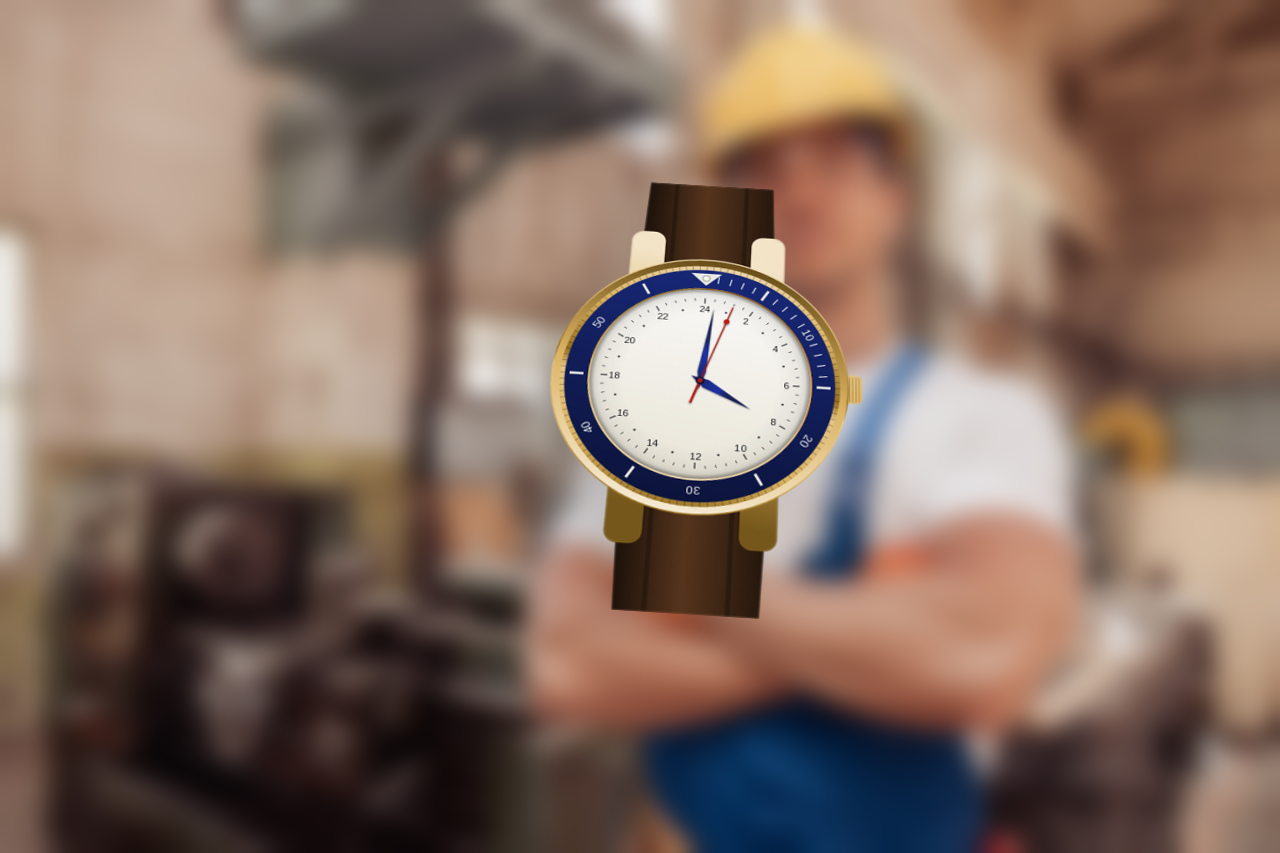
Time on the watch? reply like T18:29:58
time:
T08:01:03
